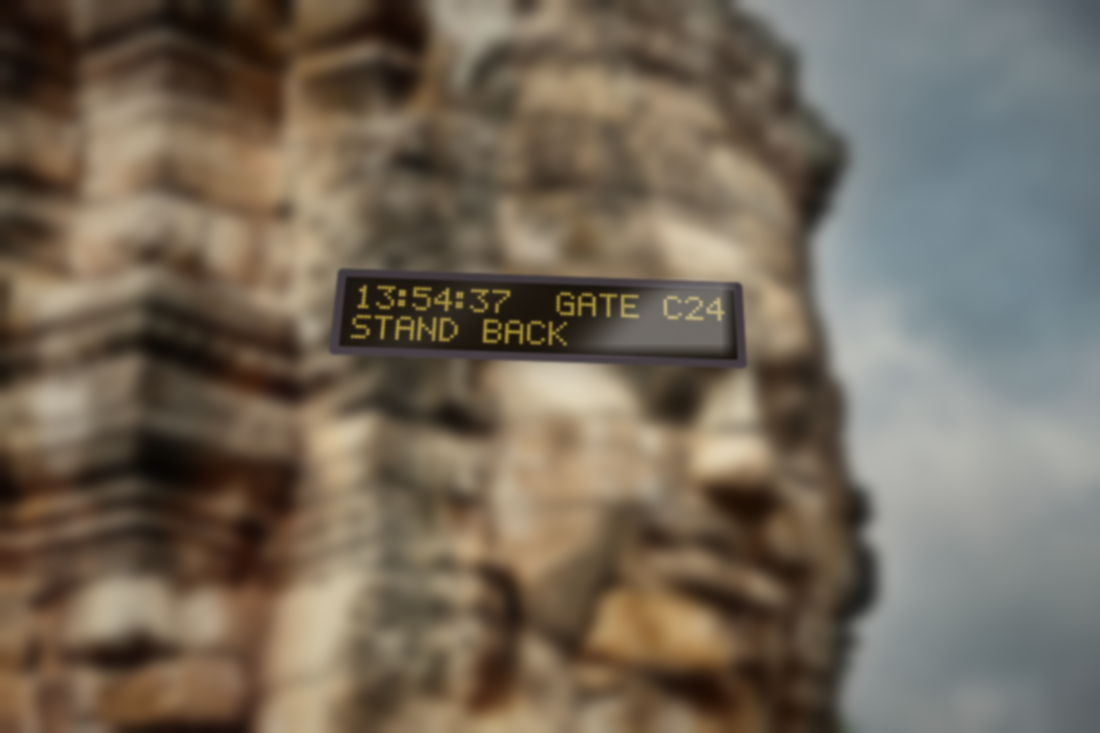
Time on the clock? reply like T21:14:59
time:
T13:54:37
